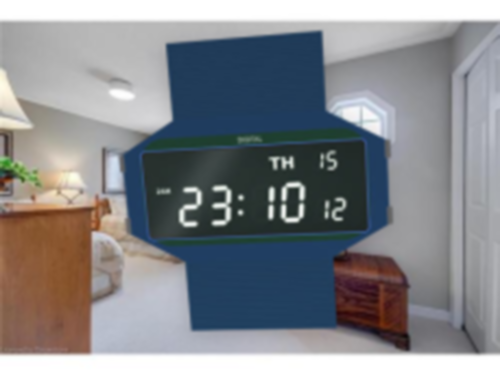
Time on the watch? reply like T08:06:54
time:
T23:10:12
